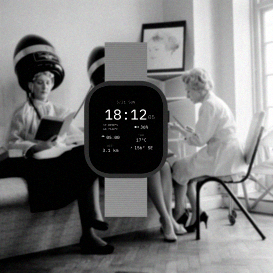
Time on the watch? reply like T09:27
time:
T18:12
